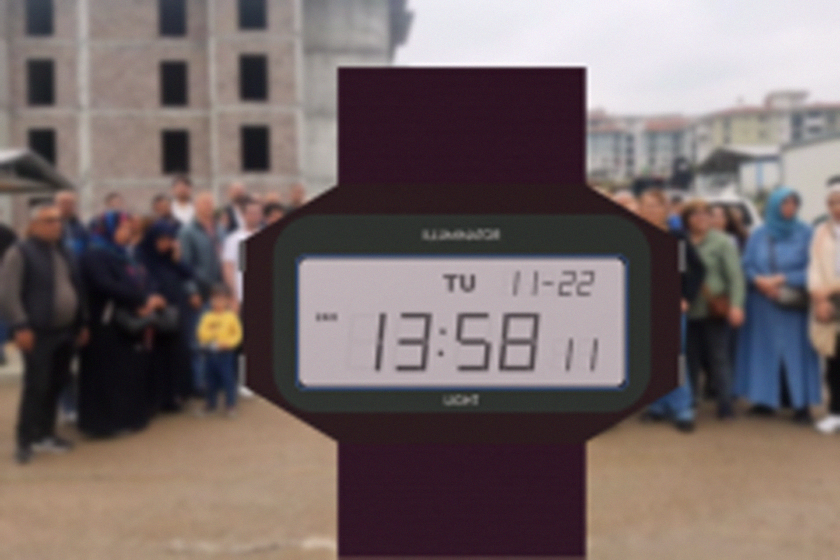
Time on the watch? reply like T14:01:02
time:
T13:58:11
